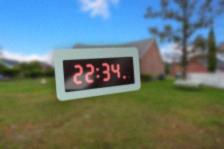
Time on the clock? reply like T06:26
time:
T22:34
